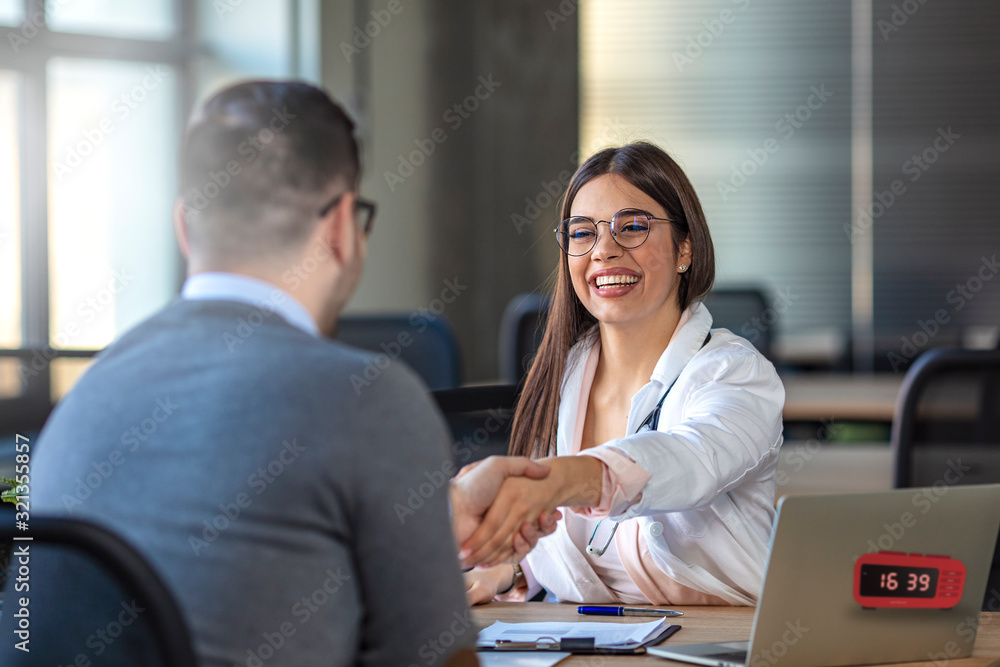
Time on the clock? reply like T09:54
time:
T16:39
